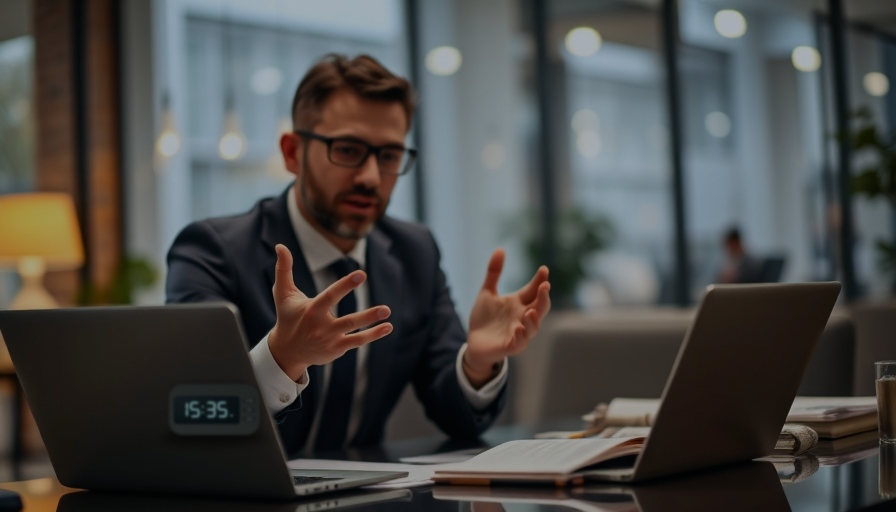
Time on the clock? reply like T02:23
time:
T15:35
